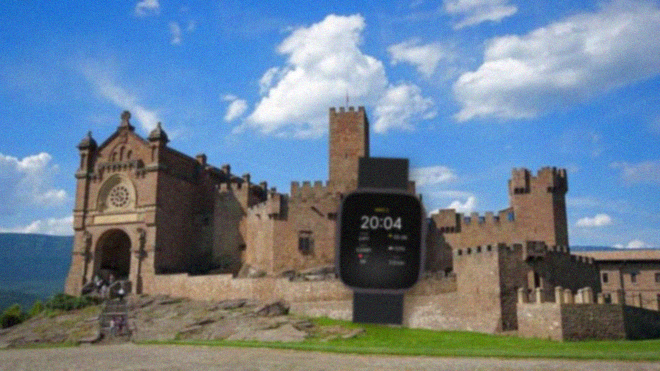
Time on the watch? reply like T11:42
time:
T20:04
